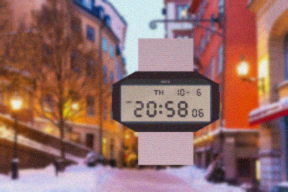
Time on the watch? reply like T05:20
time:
T20:58
